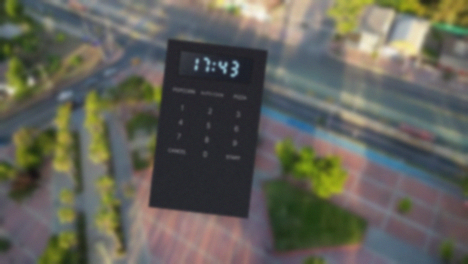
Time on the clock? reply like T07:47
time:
T17:43
